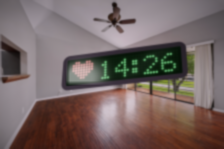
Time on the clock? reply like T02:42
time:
T14:26
